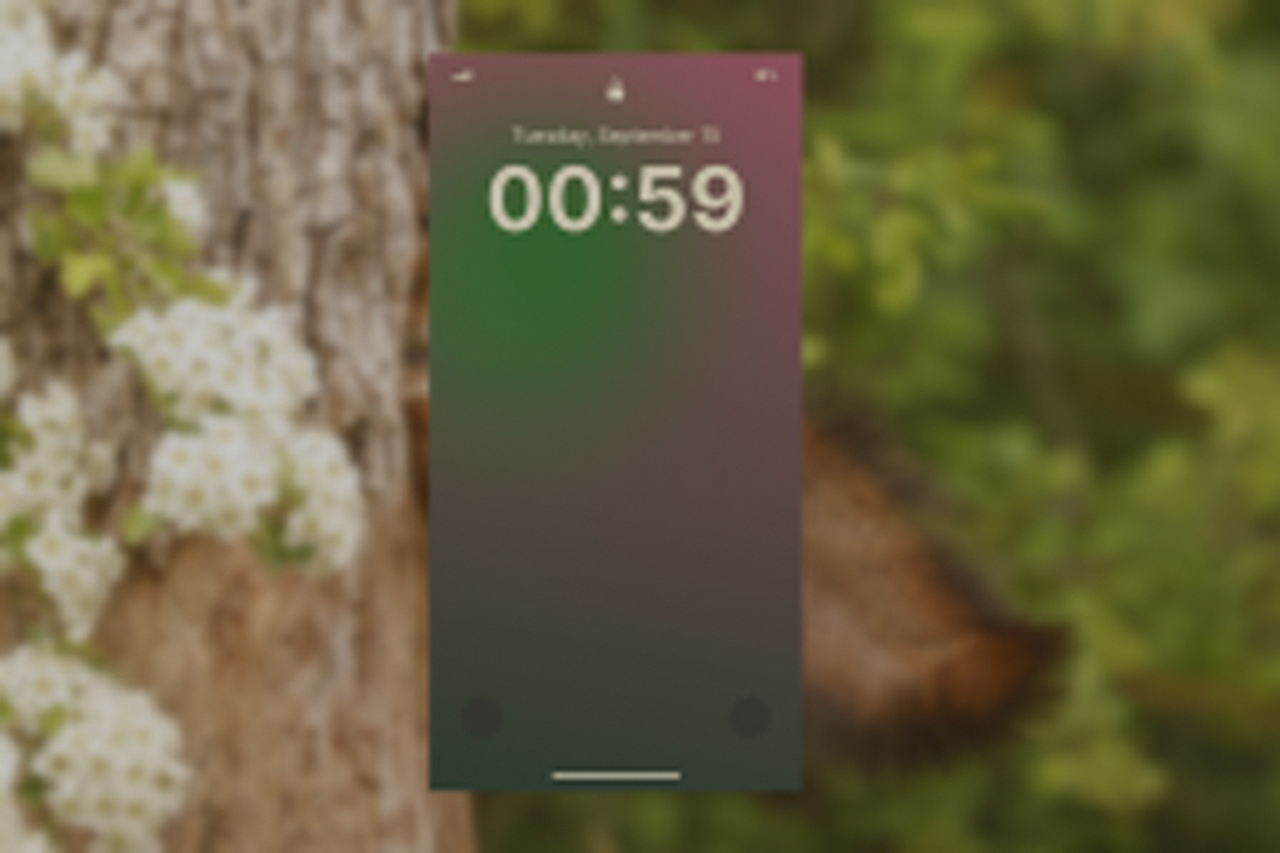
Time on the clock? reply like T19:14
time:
T00:59
